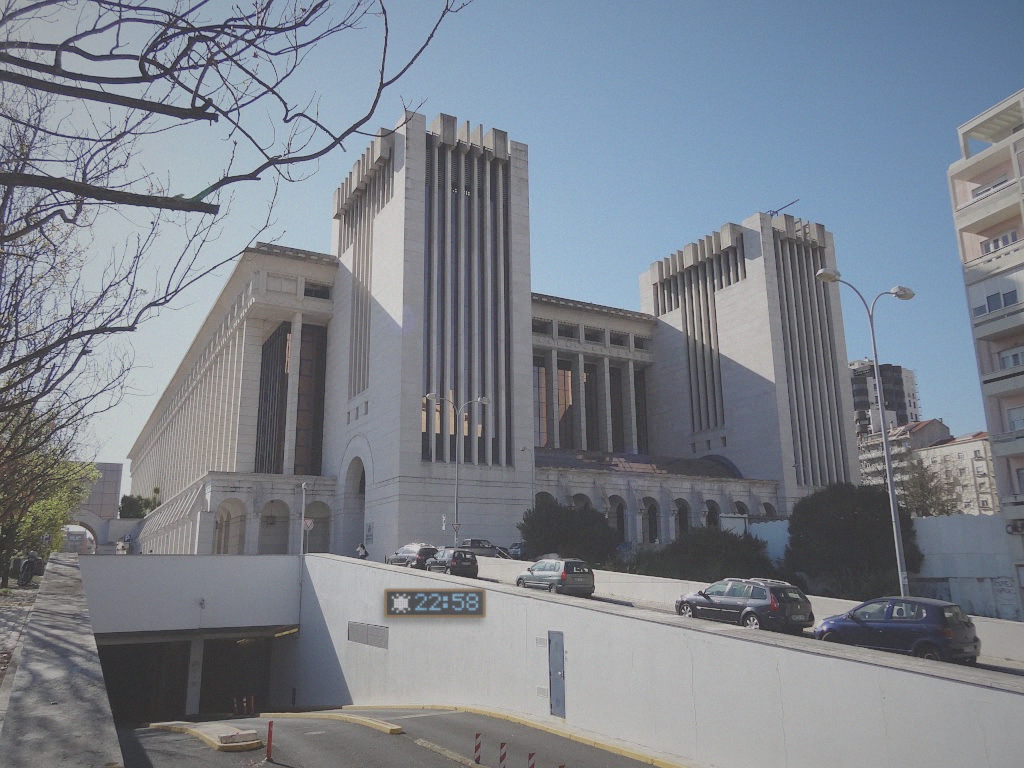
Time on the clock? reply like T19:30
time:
T22:58
